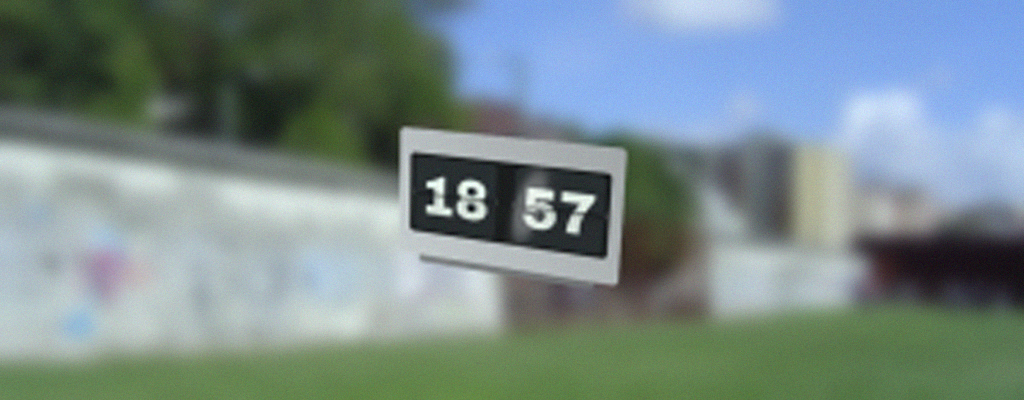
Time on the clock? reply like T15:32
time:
T18:57
